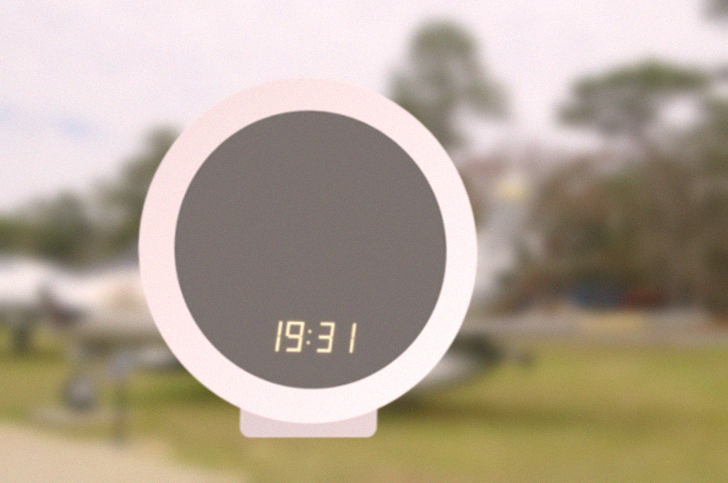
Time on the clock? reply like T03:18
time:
T19:31
